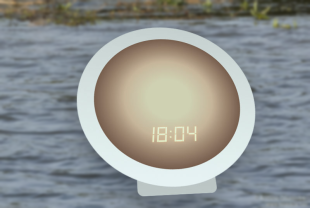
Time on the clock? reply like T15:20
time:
T18:04
